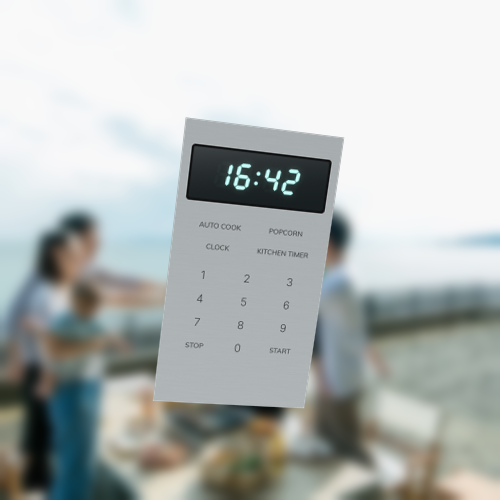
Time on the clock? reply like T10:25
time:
T16:42
